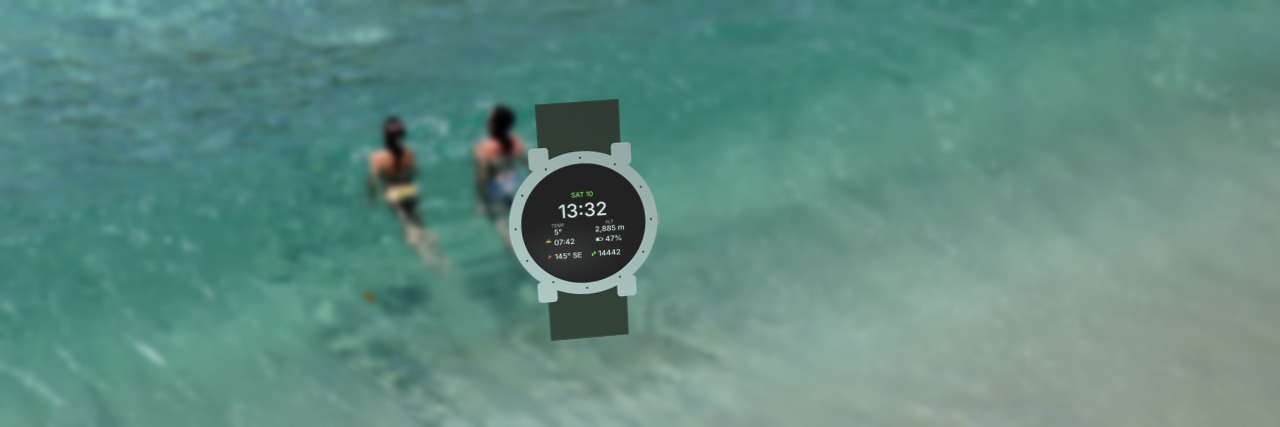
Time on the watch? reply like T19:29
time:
T13:32
